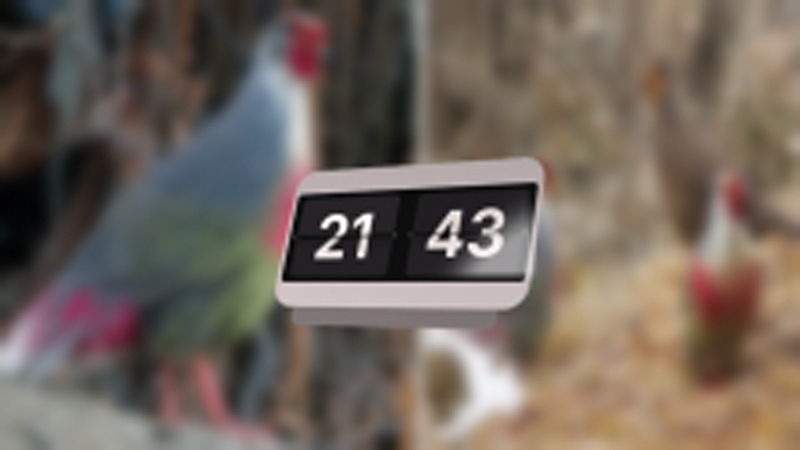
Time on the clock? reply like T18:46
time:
T21:43
